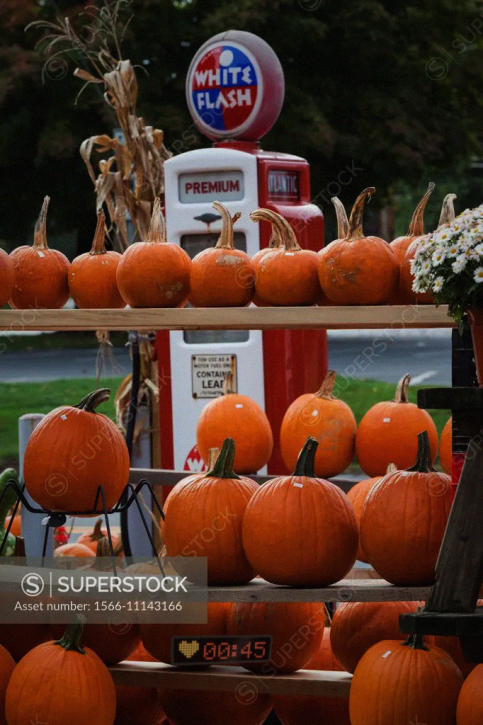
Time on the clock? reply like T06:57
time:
T00:45
